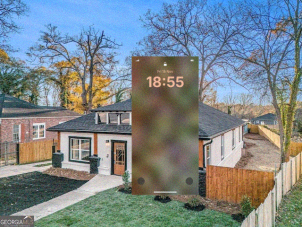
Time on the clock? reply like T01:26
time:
T18:55
